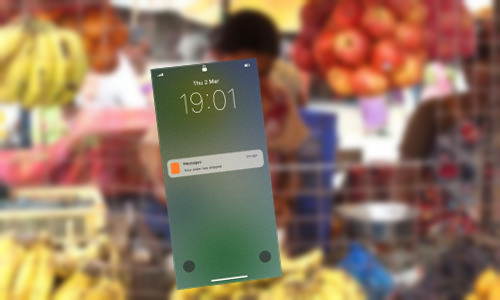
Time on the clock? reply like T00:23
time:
T19:01
